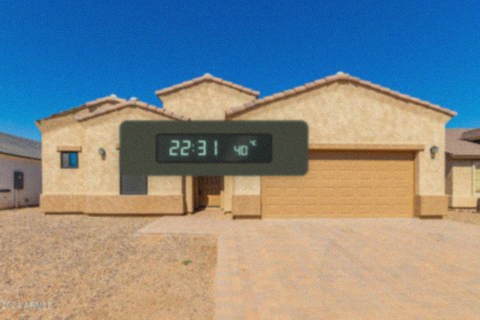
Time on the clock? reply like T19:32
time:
T22:31
